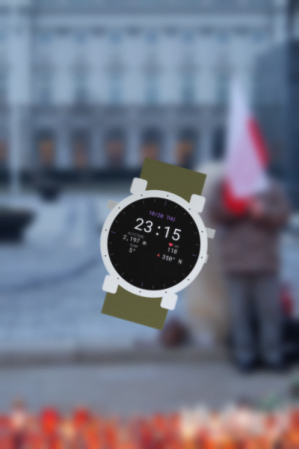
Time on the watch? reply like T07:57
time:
T23:15
